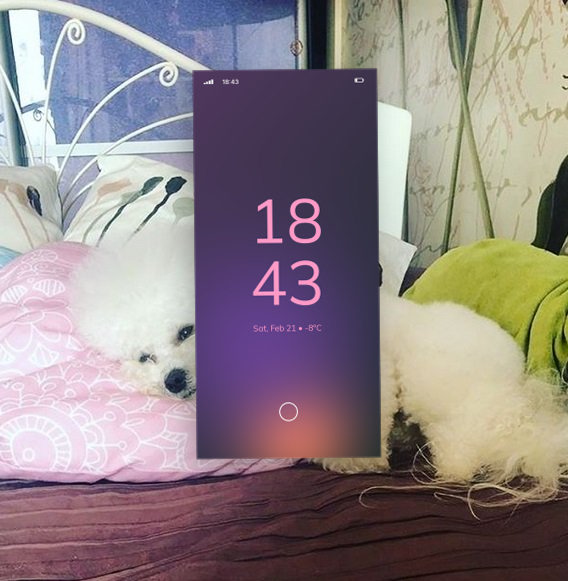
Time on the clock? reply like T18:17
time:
T18:43
